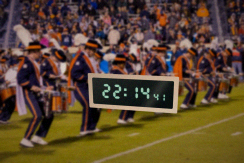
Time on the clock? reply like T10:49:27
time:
T22:14:41
